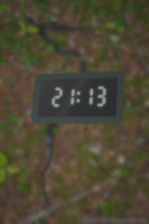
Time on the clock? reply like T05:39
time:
T21:13
